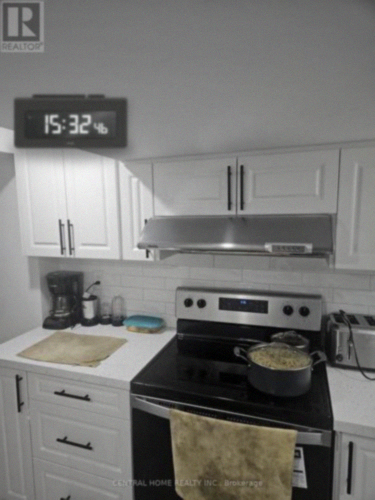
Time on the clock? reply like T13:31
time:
T15:32
